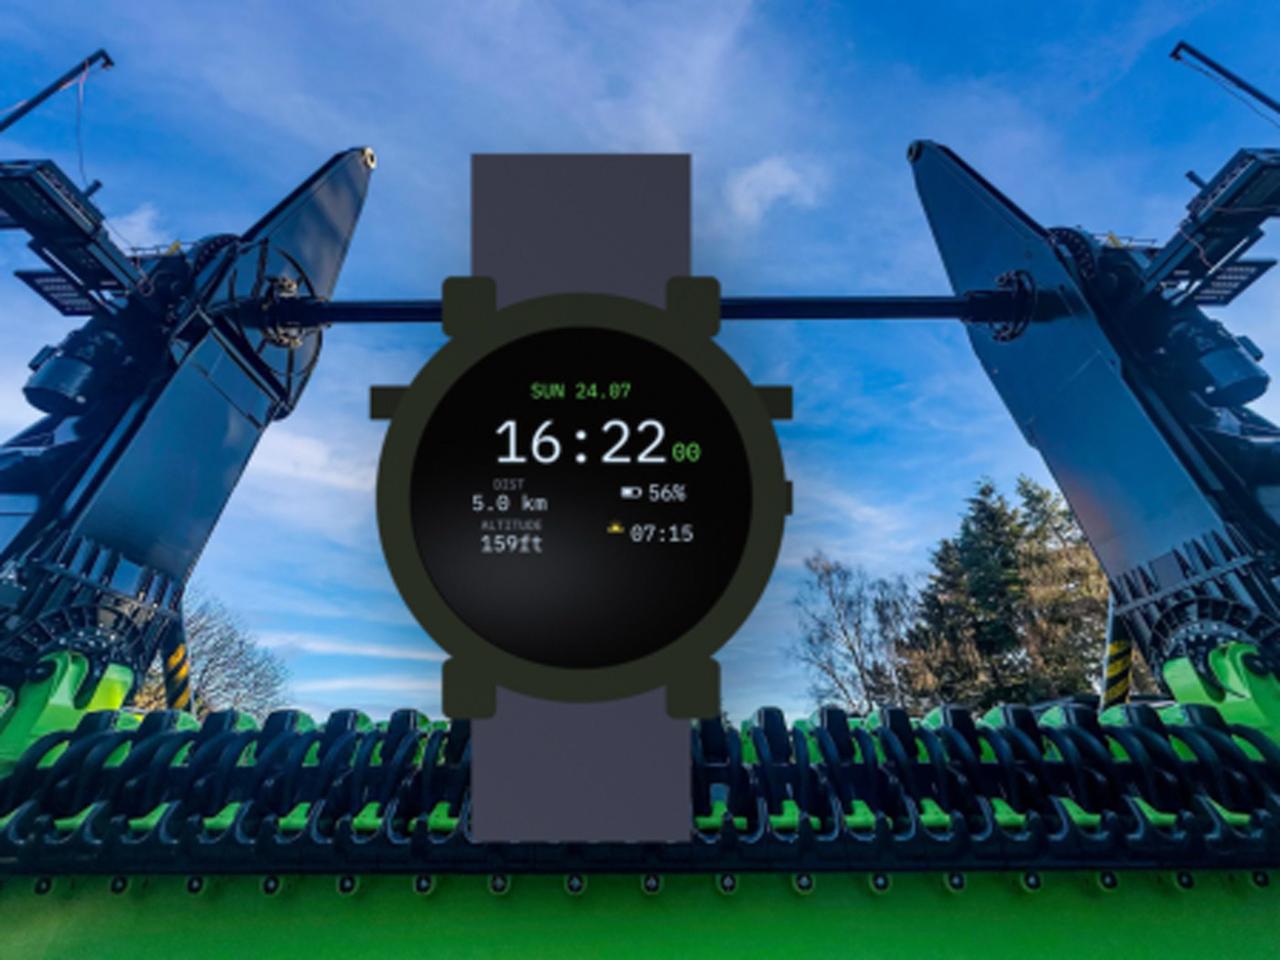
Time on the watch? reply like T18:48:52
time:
T16:22:00
